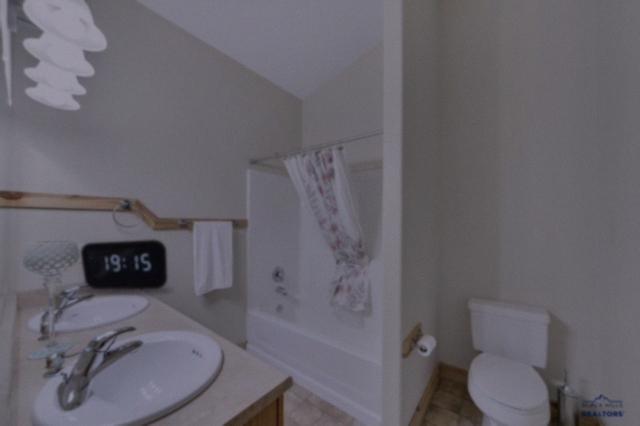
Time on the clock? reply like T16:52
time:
T19:15
